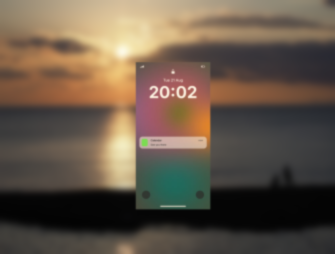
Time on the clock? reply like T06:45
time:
T20:02
